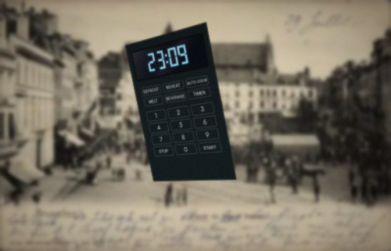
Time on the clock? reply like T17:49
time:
T23:09
